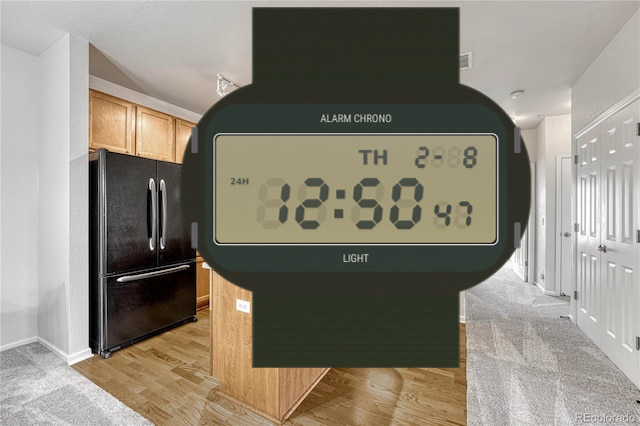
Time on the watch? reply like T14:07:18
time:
T12:50:47
